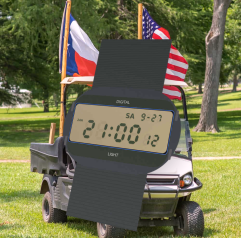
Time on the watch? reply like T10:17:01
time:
T21:00:12
